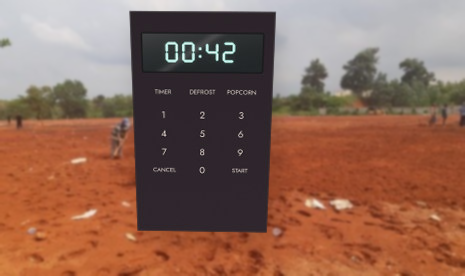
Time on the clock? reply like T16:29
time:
T00:42
